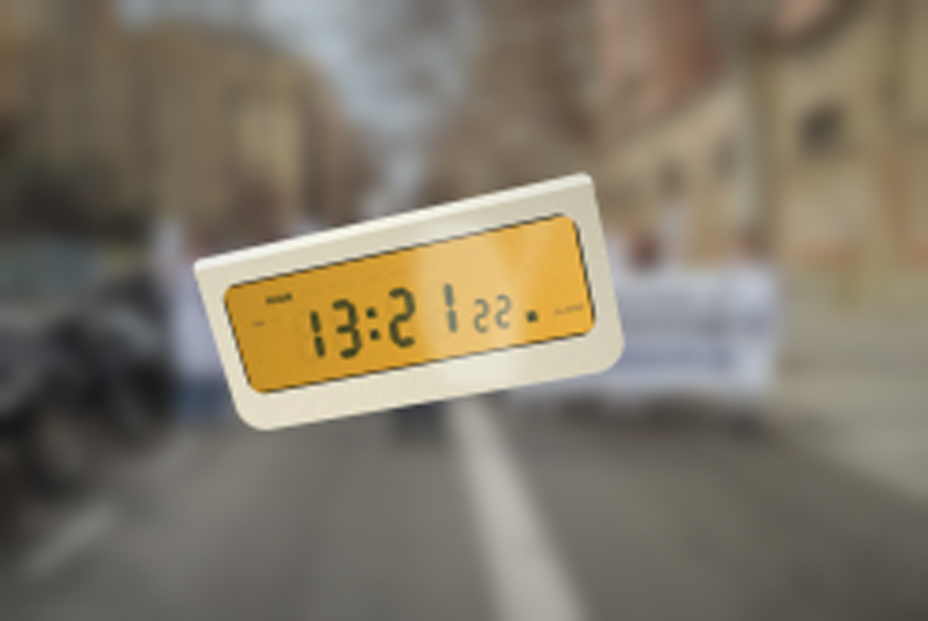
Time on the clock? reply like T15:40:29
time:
T13:21:22
